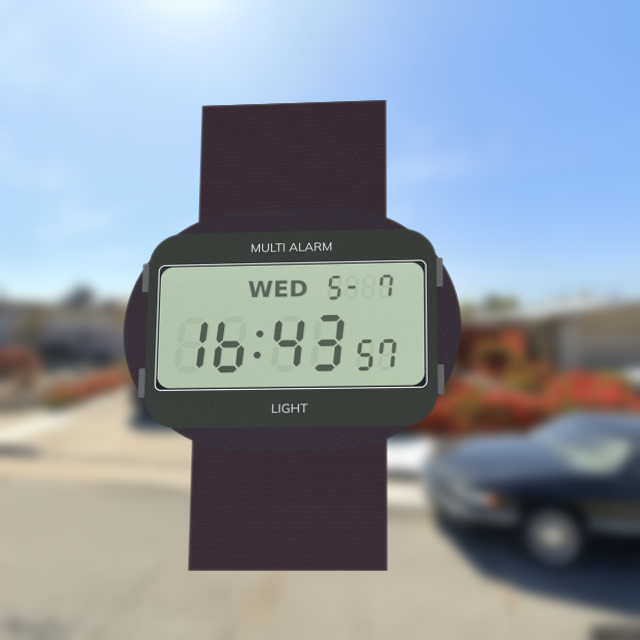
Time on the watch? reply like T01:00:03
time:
T16:43:57
